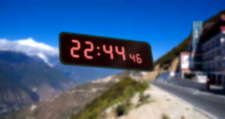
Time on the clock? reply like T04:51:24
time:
T22:44:46
